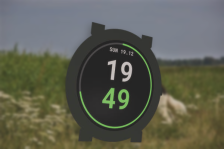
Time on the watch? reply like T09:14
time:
T19:49
